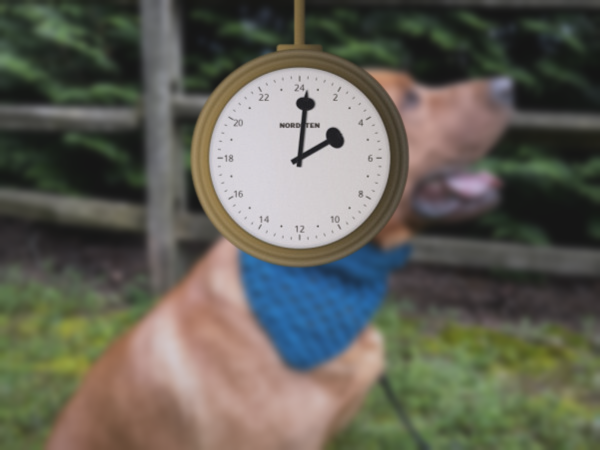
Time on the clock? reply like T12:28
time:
T04:01
